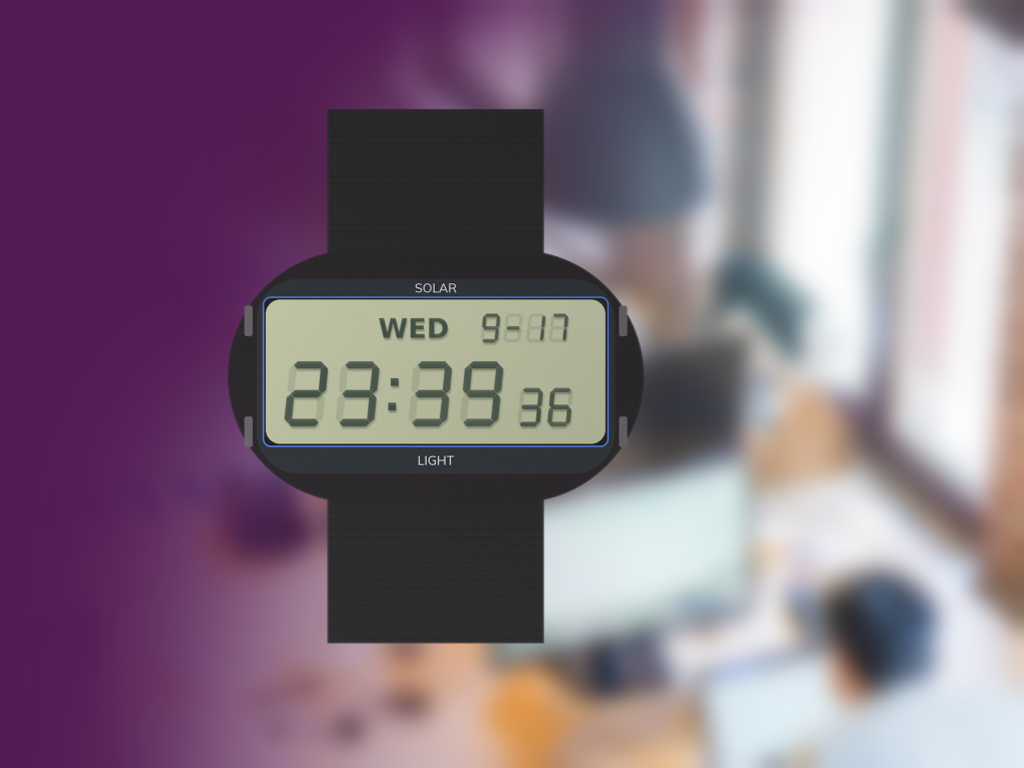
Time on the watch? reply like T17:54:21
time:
T23:39:36
